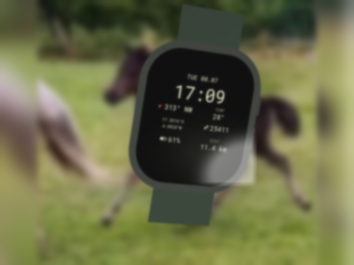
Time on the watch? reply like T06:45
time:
T17:09
